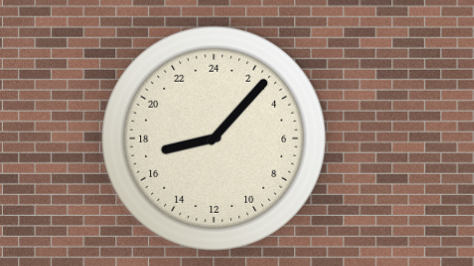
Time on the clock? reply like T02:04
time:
T17:07
